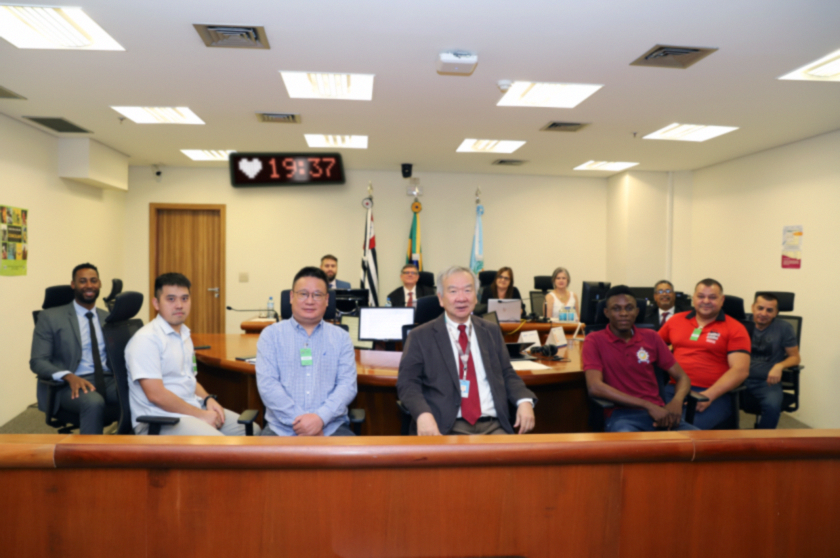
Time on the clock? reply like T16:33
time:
T19:37
